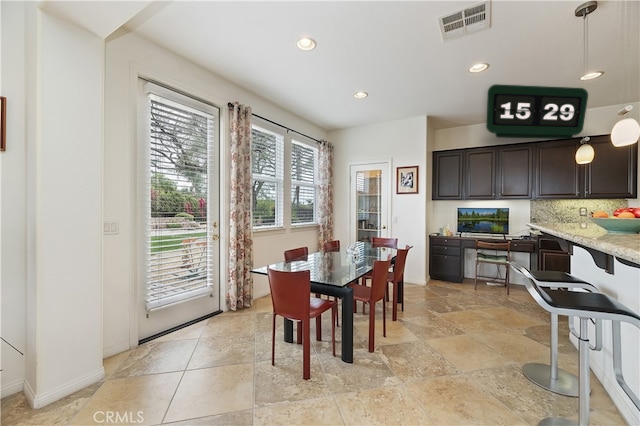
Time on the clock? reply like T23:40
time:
T15:29
